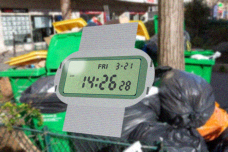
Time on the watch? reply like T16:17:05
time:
T14:26:28
